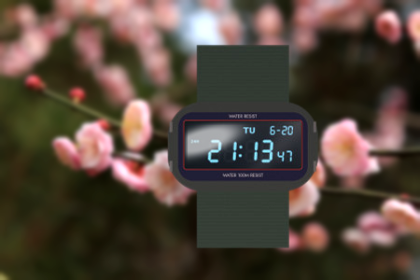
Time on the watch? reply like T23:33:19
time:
T21:13:47
